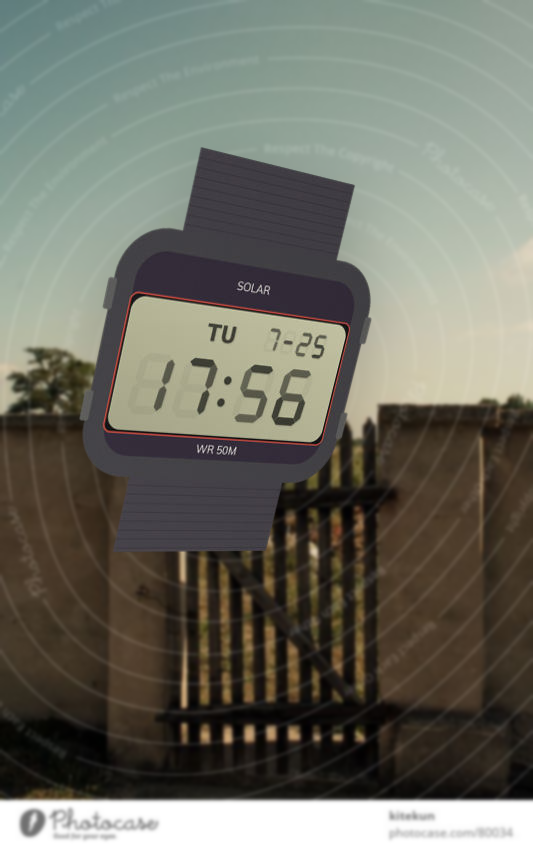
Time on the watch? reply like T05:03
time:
T17:56
